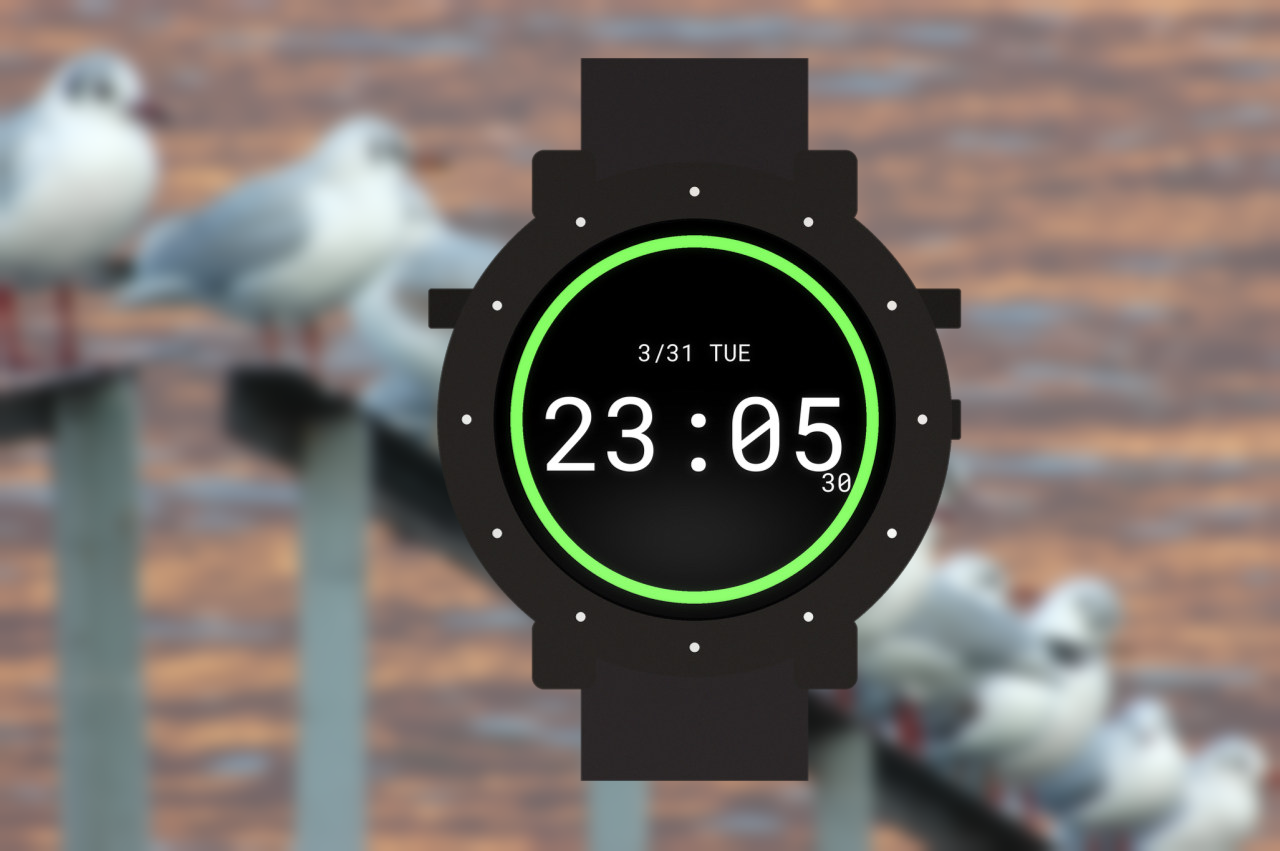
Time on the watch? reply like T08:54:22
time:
T23:05:30
